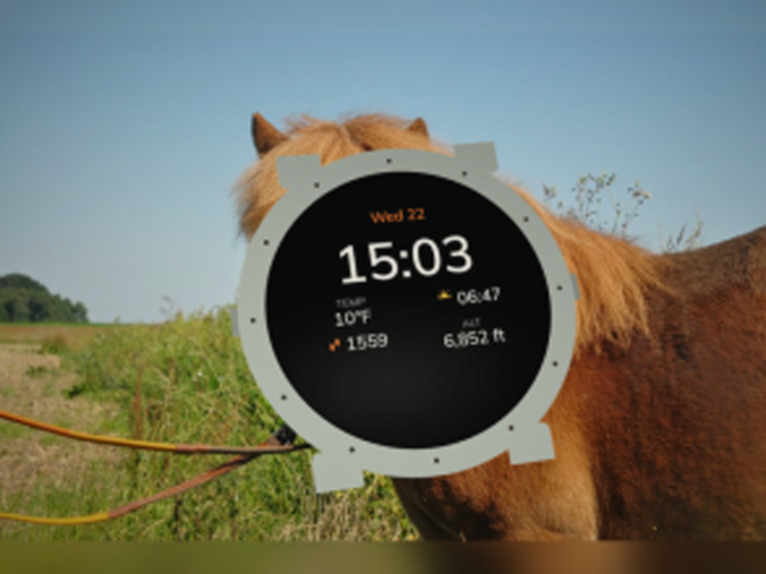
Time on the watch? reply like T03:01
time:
T15:03
